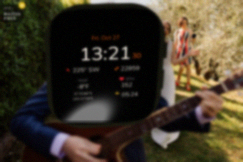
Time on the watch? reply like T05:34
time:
T13:21
